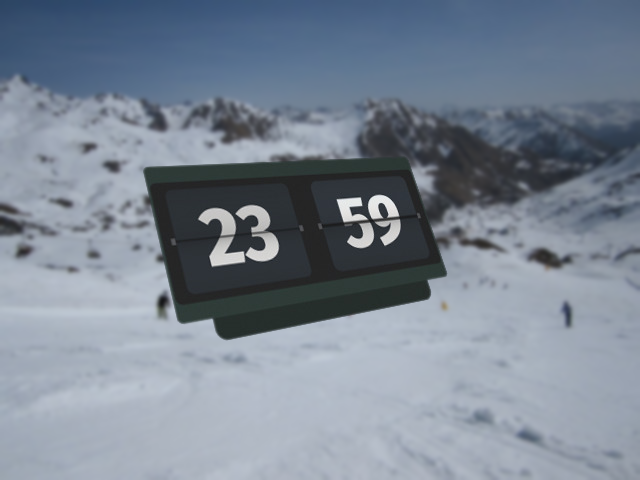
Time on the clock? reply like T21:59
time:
T23:59
